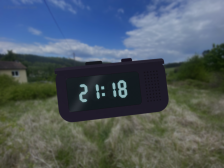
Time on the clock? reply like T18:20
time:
T21:18
